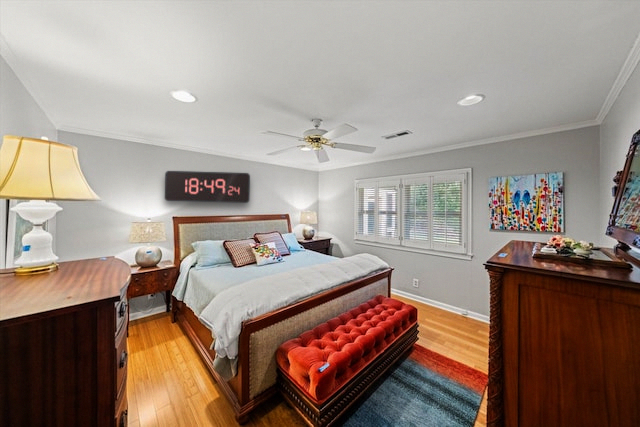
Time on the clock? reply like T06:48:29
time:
T18:49:24
